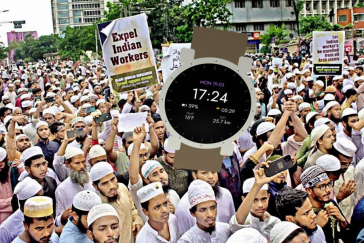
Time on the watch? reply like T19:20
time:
T17:24
